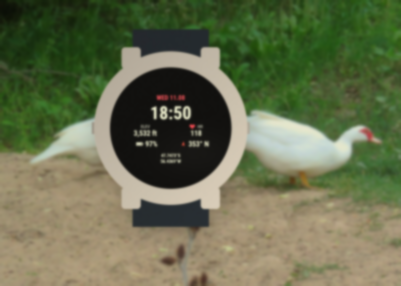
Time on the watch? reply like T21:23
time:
T18:50
